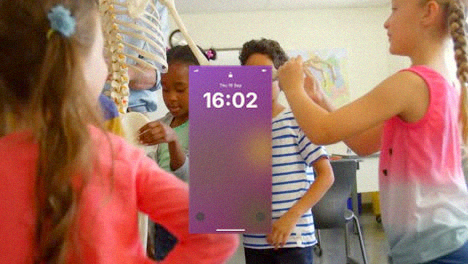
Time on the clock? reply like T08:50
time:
T16:02
